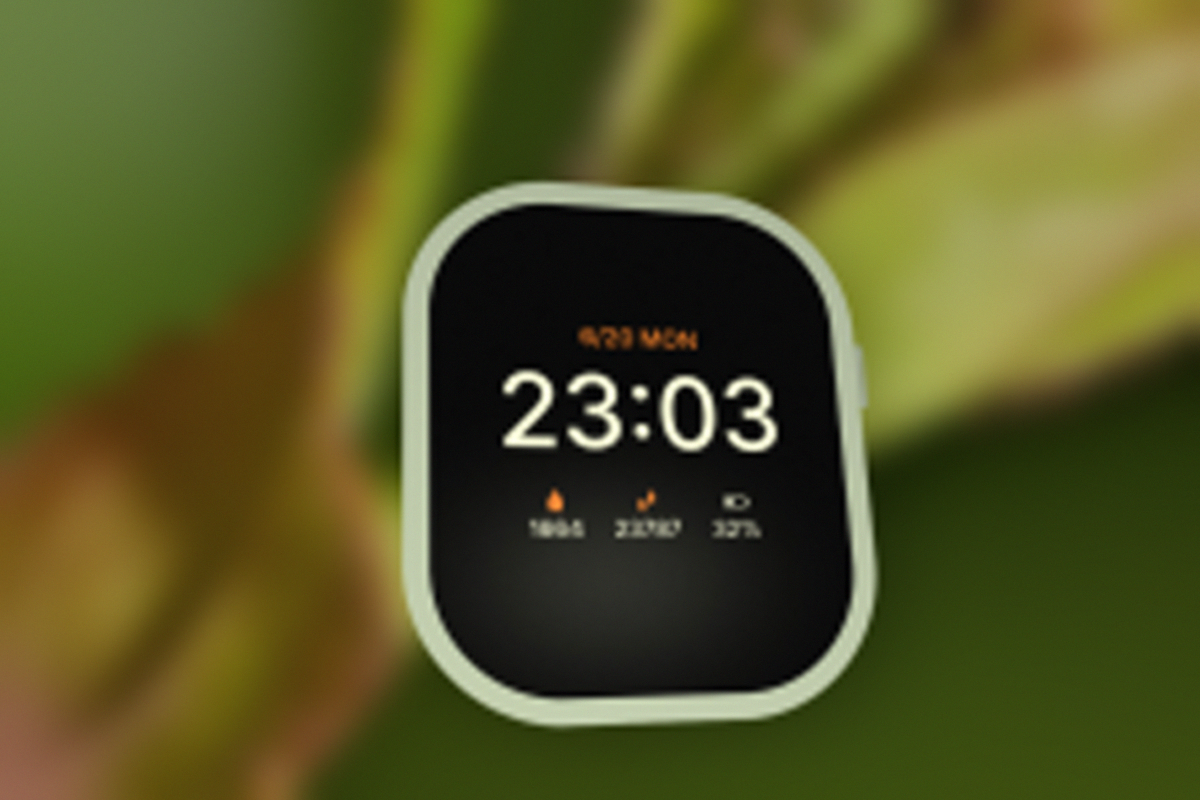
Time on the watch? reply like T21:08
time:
T23:03
